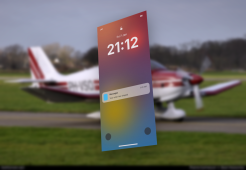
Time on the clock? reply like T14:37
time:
T21:12
